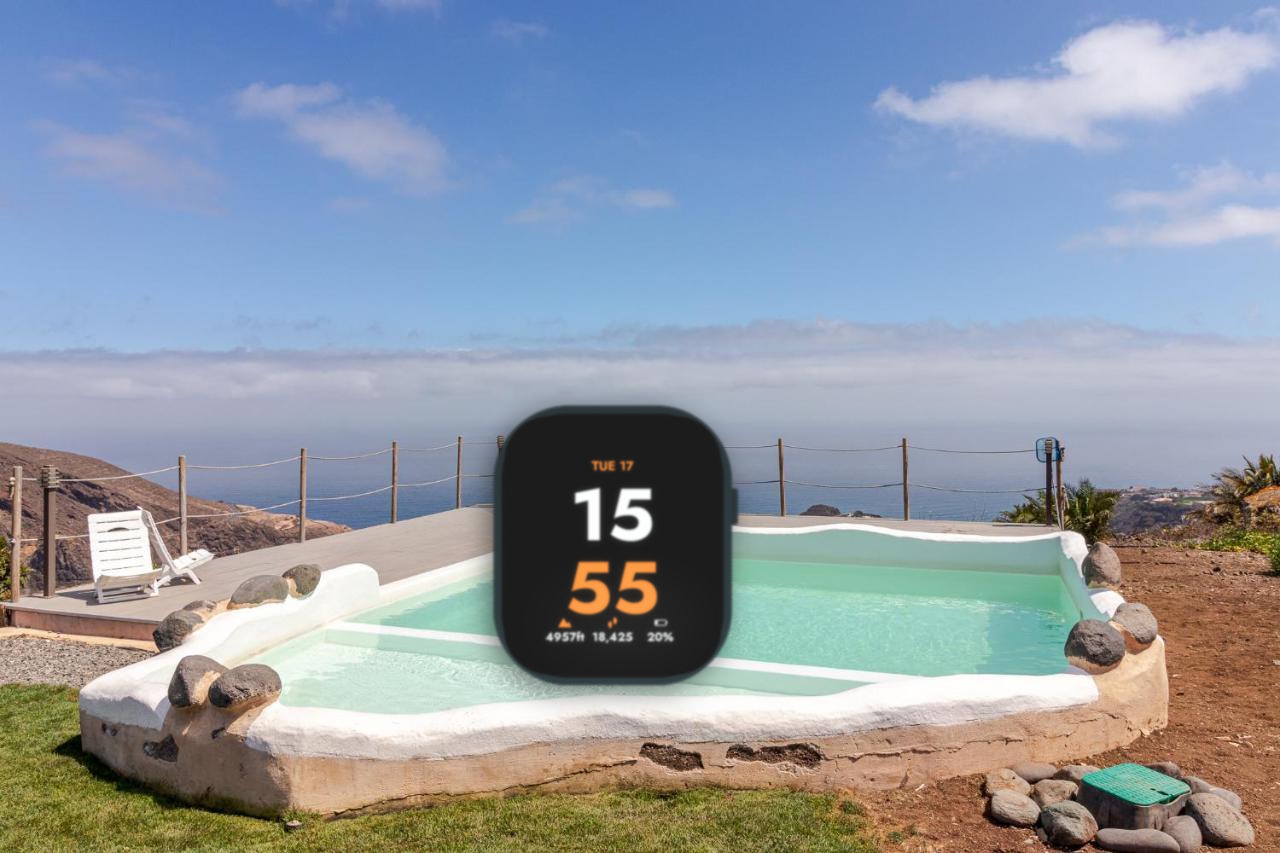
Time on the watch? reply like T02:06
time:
T15:55
